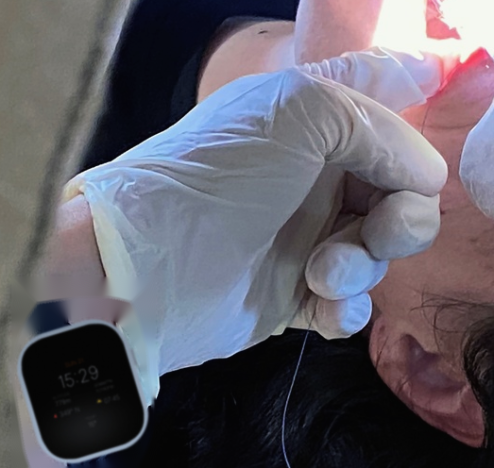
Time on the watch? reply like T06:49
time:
T15:29
